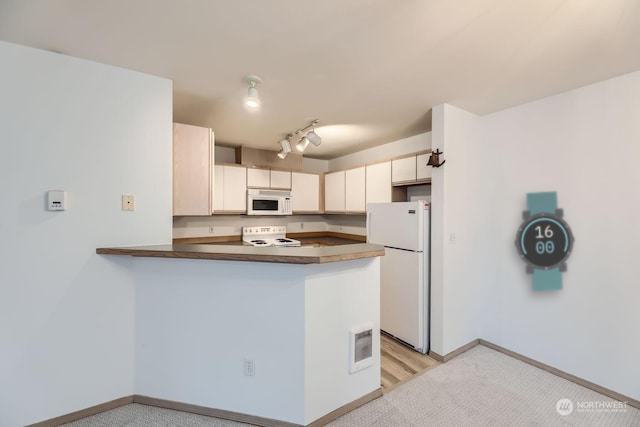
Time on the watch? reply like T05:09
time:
T16:00
